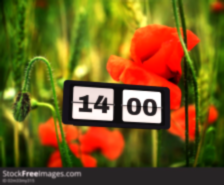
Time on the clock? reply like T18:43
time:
T14:00
